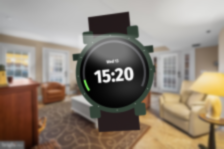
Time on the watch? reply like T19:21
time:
T15:20
